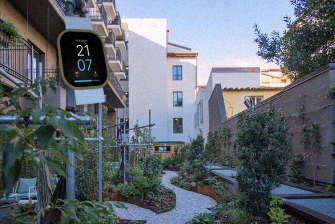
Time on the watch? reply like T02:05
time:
T21:07
